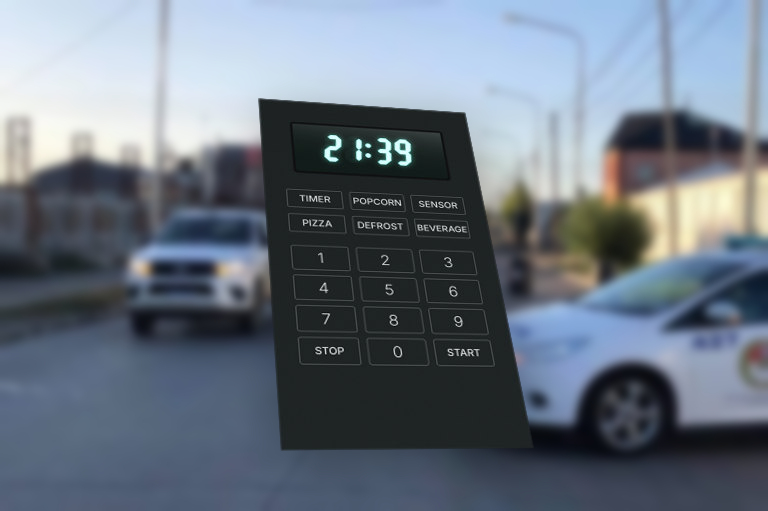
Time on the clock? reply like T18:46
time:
T21:39
